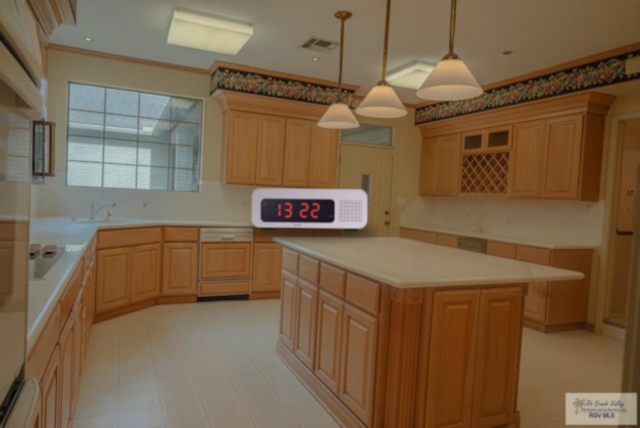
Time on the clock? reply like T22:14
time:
T13:22
